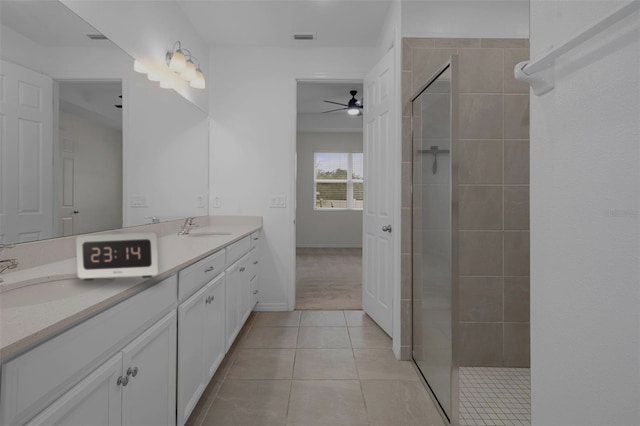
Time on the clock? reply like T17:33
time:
T23:14
